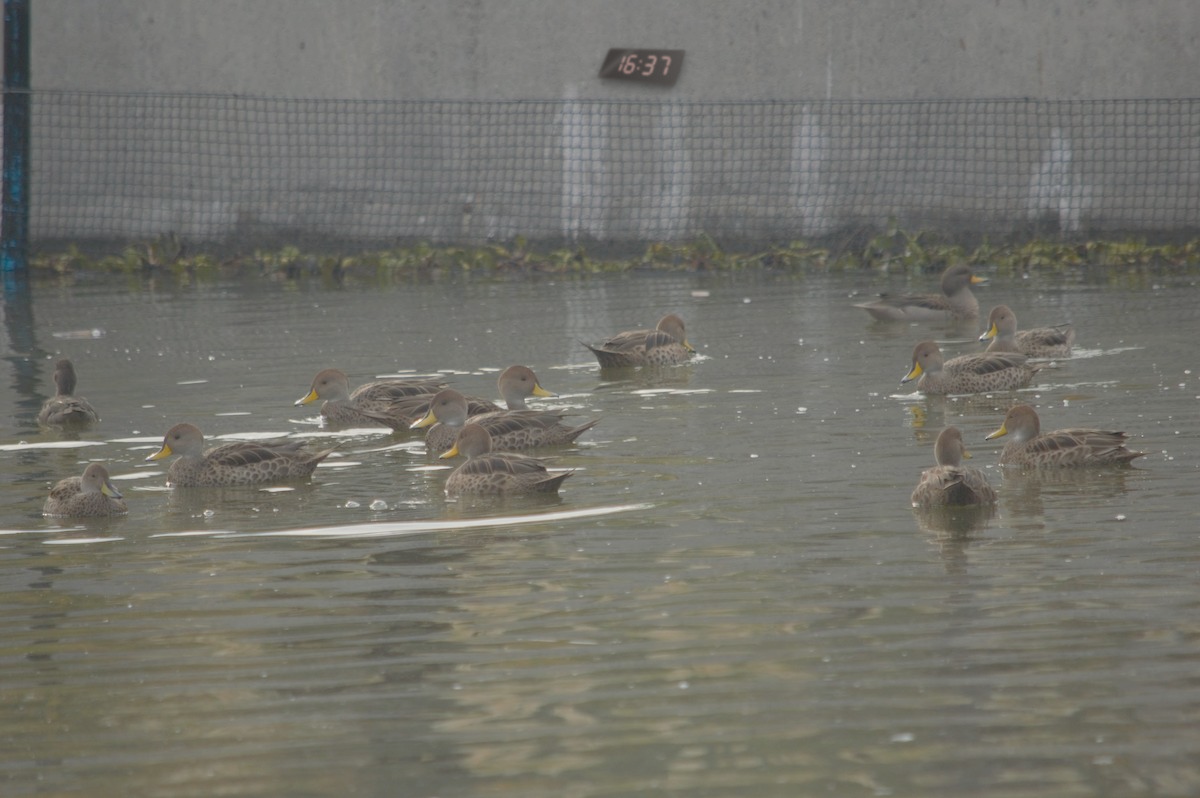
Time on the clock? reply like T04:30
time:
T16:37
